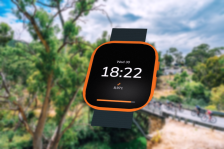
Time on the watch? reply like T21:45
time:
T18:22
